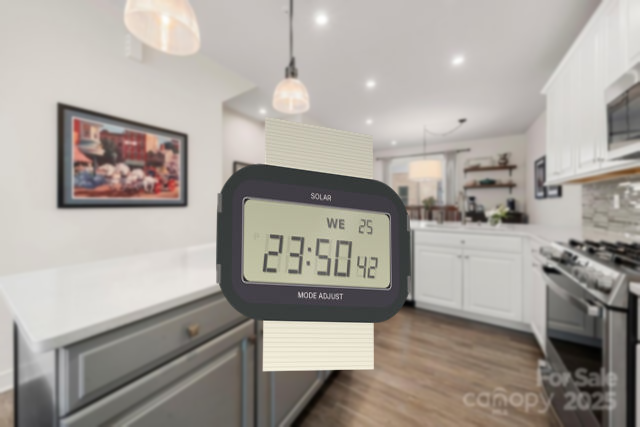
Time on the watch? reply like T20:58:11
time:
T23:50:42
